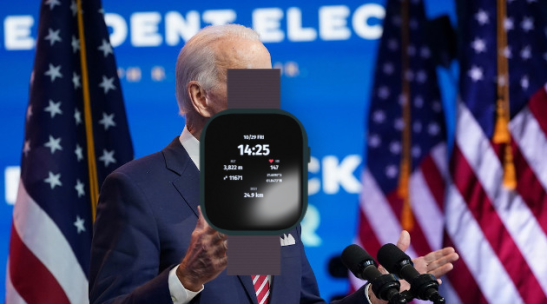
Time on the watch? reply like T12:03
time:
T14:25
